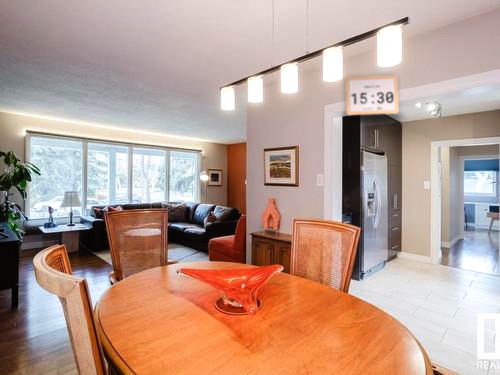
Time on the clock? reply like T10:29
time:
T15:30
